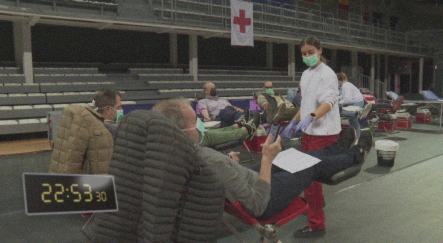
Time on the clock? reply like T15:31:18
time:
T22:53:30
